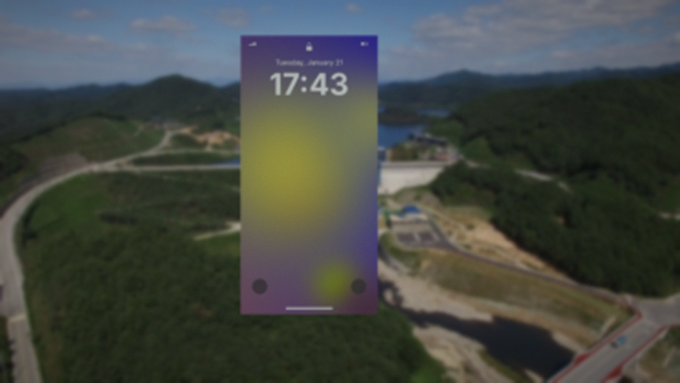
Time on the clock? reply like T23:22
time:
T17:43
